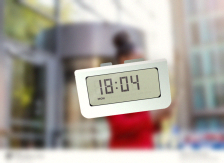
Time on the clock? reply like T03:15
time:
T18:04
